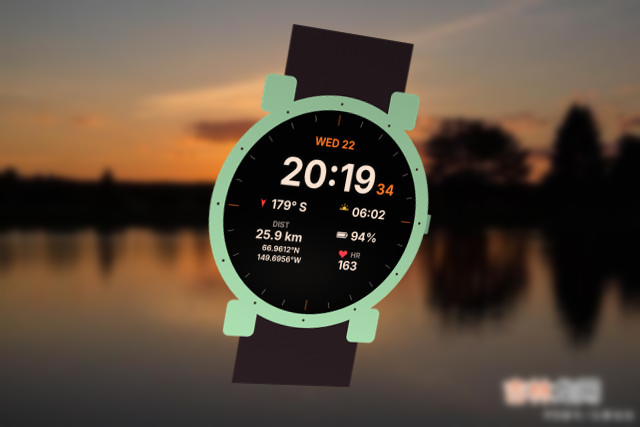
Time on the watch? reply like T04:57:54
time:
T20:19:34
